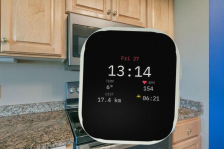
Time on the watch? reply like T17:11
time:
T13:14
